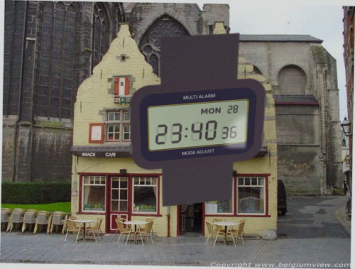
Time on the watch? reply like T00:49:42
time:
T23:40:36
